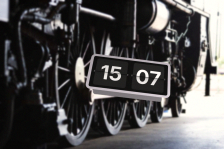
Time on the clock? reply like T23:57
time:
T15:07
